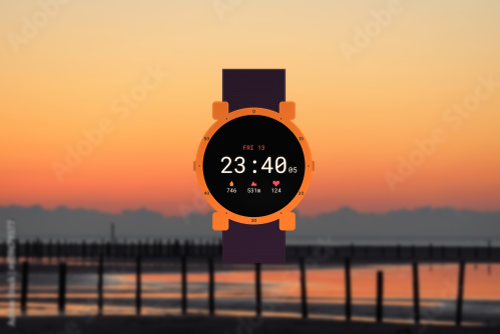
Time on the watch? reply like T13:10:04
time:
T23:40:05
